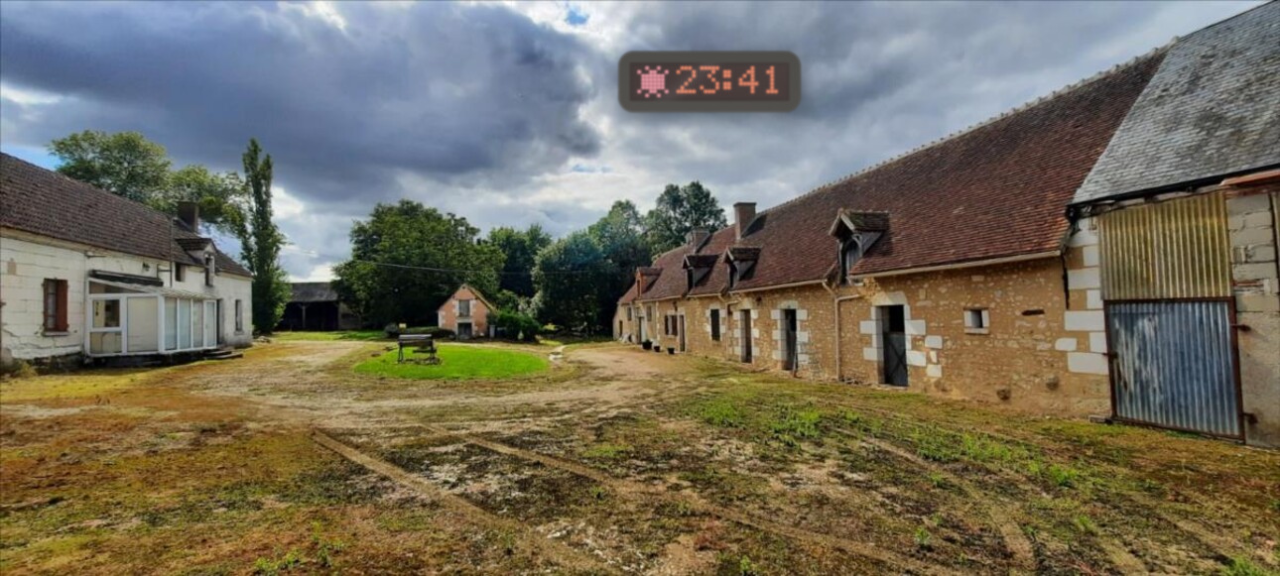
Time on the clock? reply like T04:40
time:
T23:41
